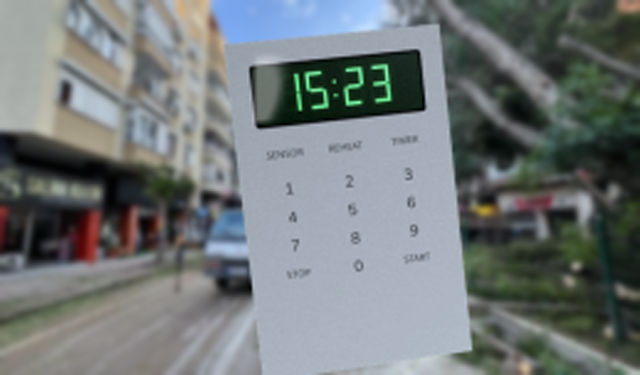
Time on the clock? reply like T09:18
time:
T15:23
